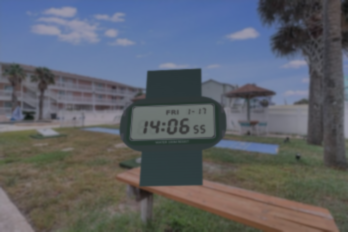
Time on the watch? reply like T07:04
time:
T14:06
